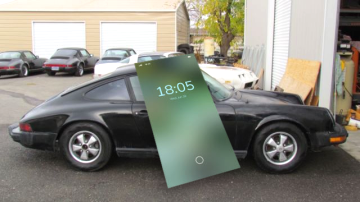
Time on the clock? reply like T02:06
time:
T18:05
